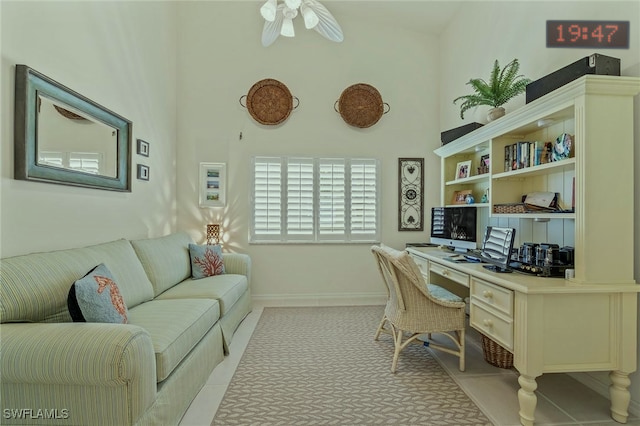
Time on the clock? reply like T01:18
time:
T19:47
